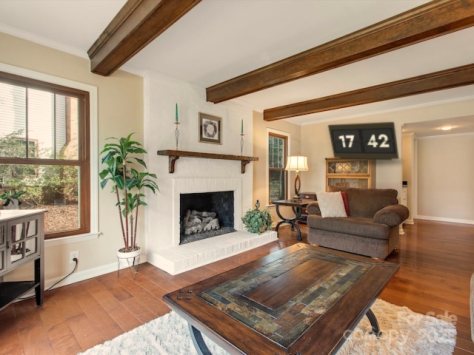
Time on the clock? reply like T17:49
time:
T17:42
